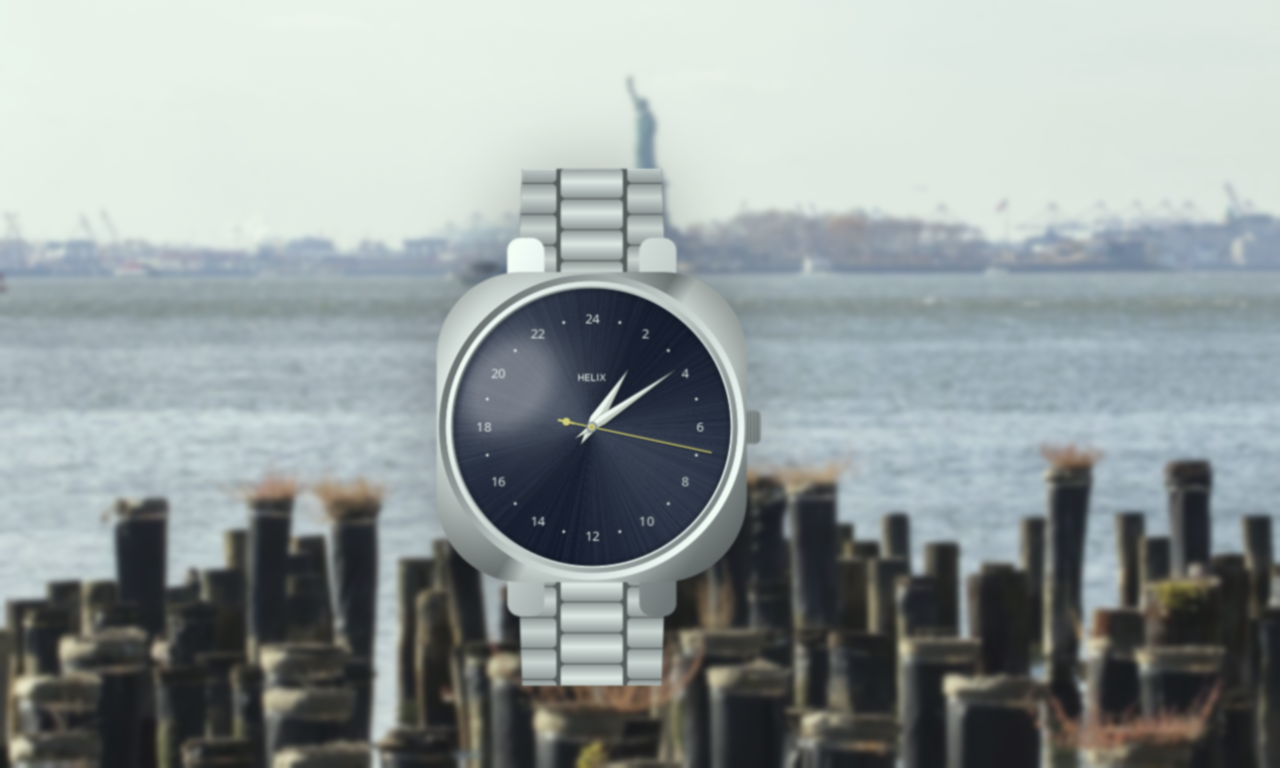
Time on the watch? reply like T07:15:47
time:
T02:09:17
